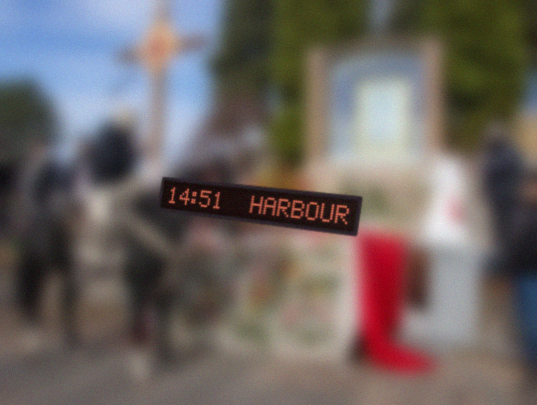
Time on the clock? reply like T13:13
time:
T14:51
